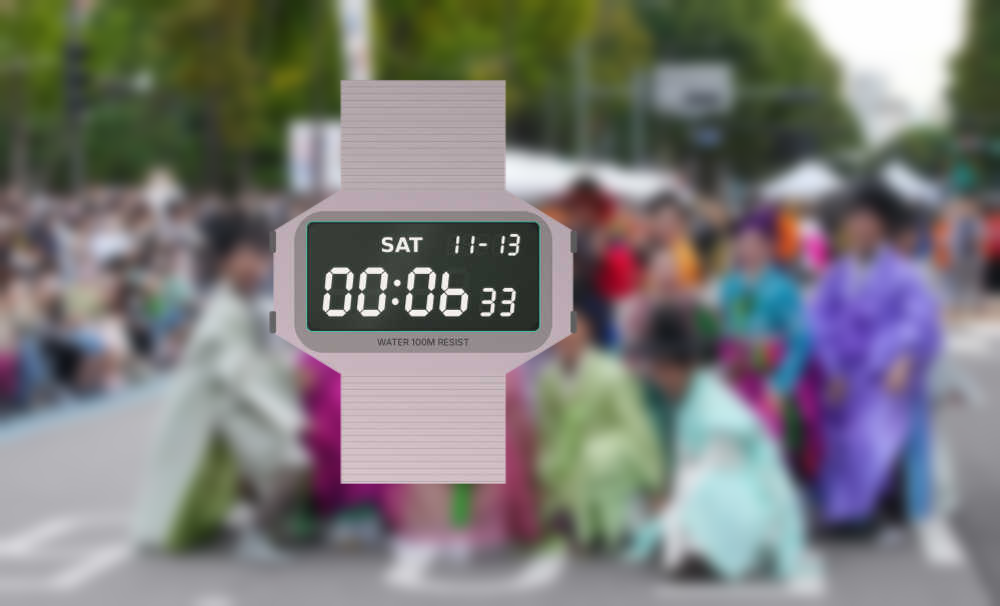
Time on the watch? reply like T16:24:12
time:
T00:06:33
